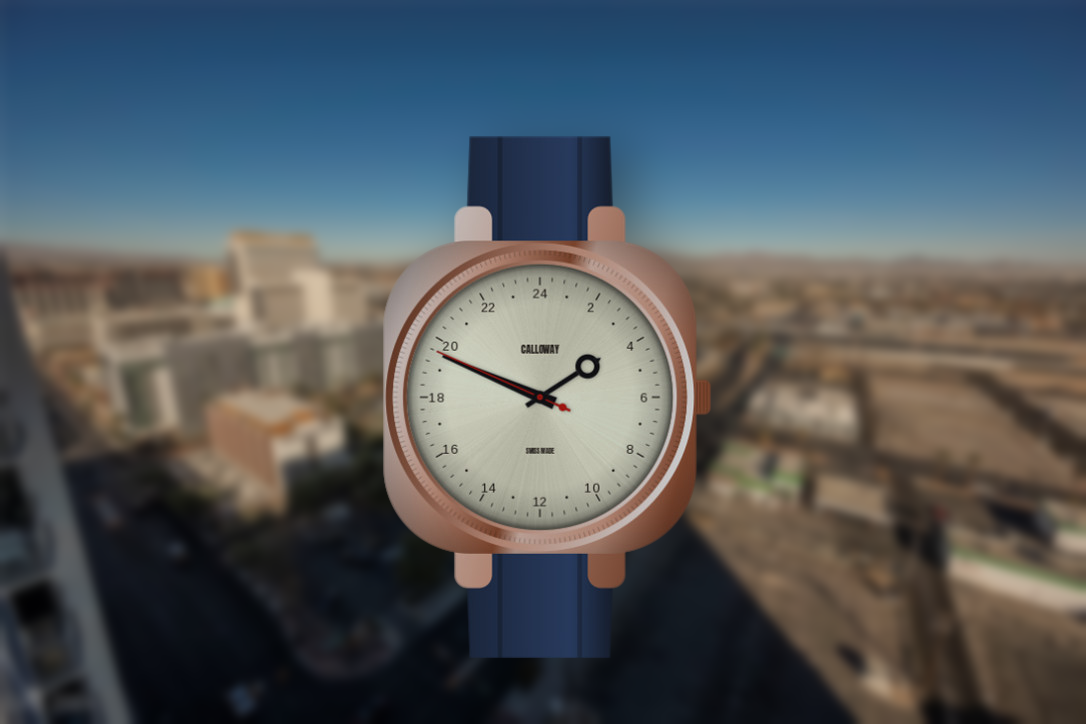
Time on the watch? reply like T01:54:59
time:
T03:48:49
